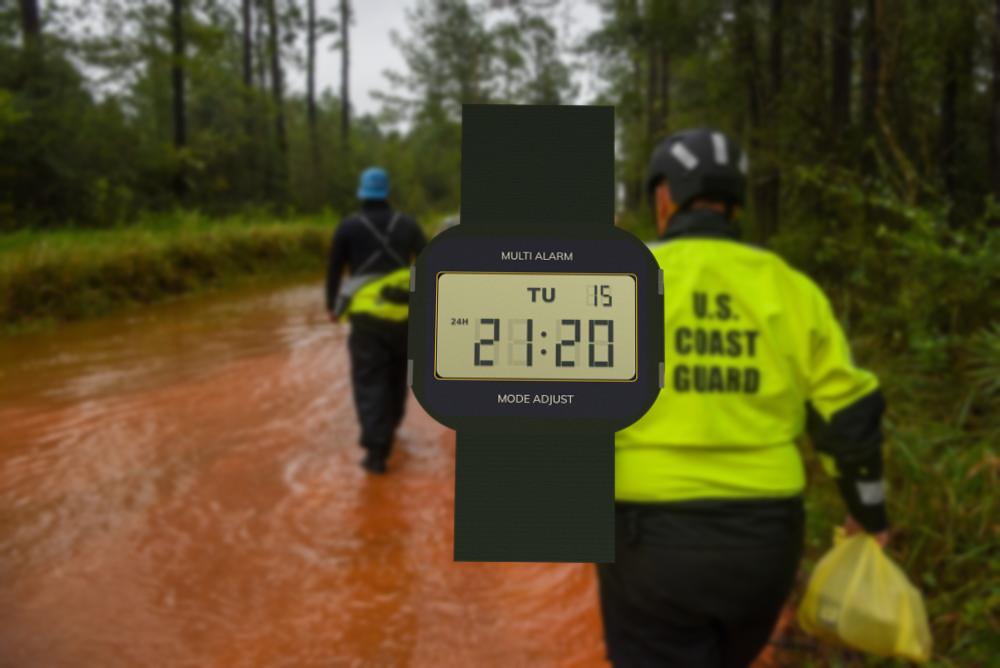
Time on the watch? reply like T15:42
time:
T21:20
